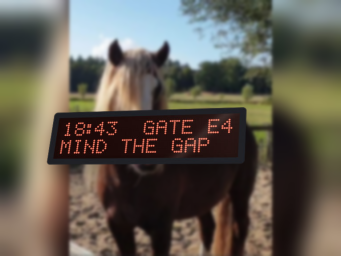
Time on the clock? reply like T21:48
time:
T18:43
